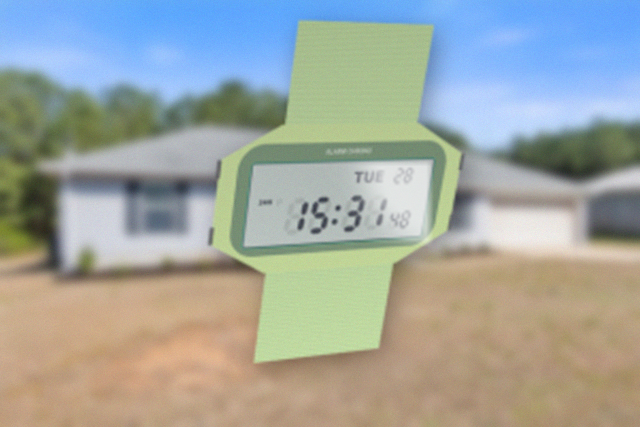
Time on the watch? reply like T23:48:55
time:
T15:31:48
